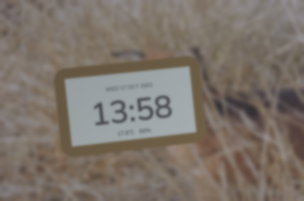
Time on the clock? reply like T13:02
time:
T13:58
